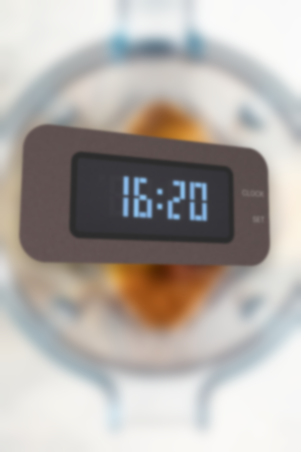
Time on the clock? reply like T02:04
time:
T16:20
